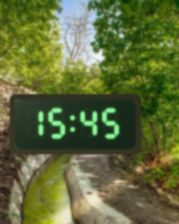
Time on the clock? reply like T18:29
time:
T15:45
